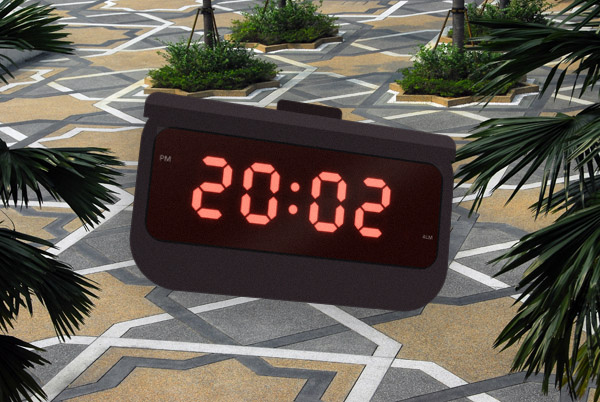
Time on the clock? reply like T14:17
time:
T20:02
